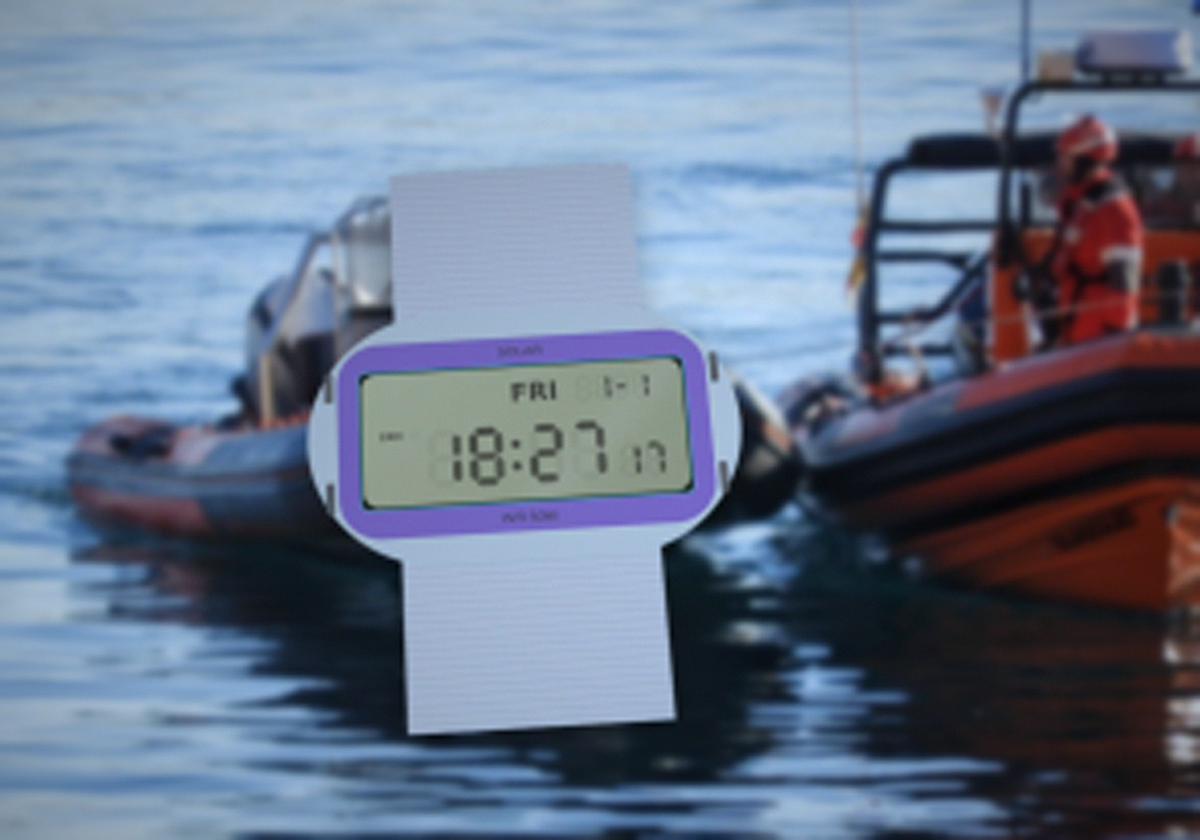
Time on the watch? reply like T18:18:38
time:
T18:27:17
